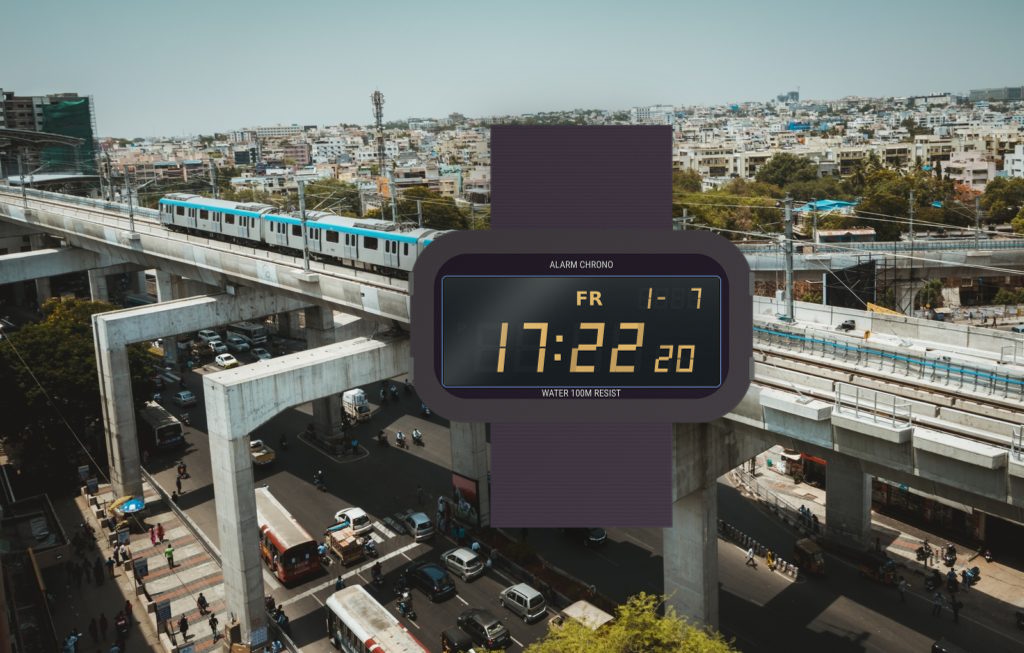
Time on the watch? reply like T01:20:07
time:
T17:22:20
